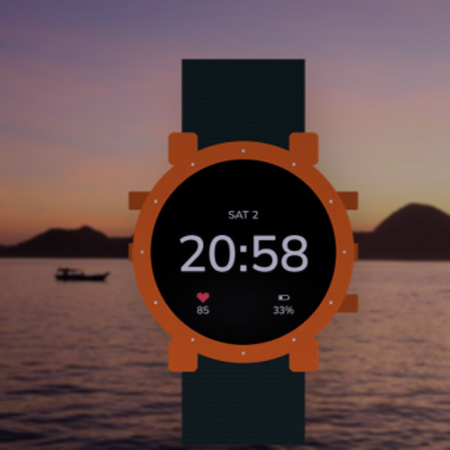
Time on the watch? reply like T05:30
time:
T20:58
